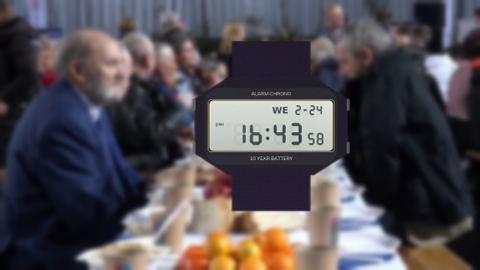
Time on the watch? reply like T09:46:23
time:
T16:43:58
